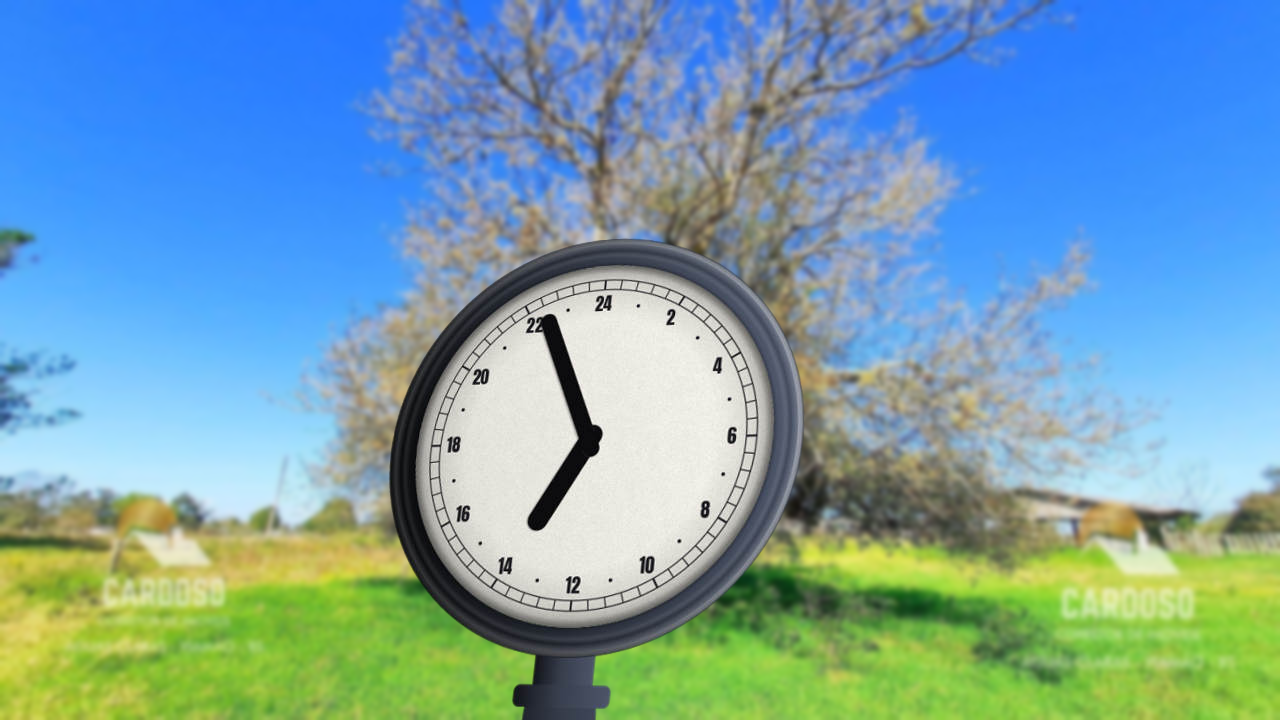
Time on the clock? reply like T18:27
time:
T13:56
